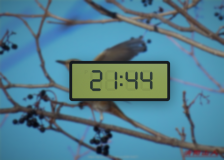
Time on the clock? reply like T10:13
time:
T21:44
